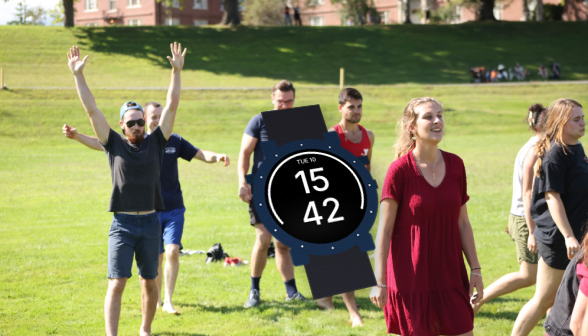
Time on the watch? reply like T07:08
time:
T15:42
